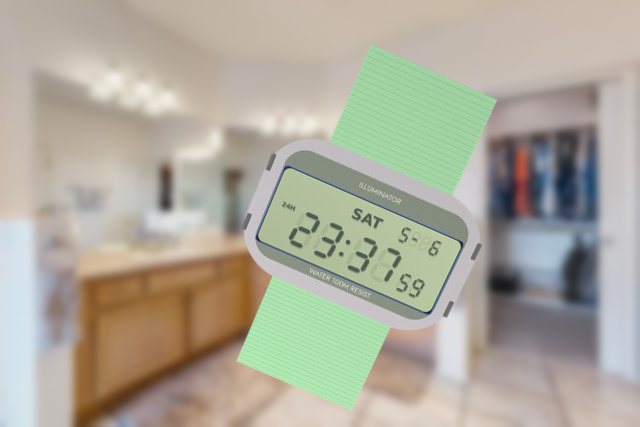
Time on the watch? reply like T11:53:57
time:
T23:37:59
